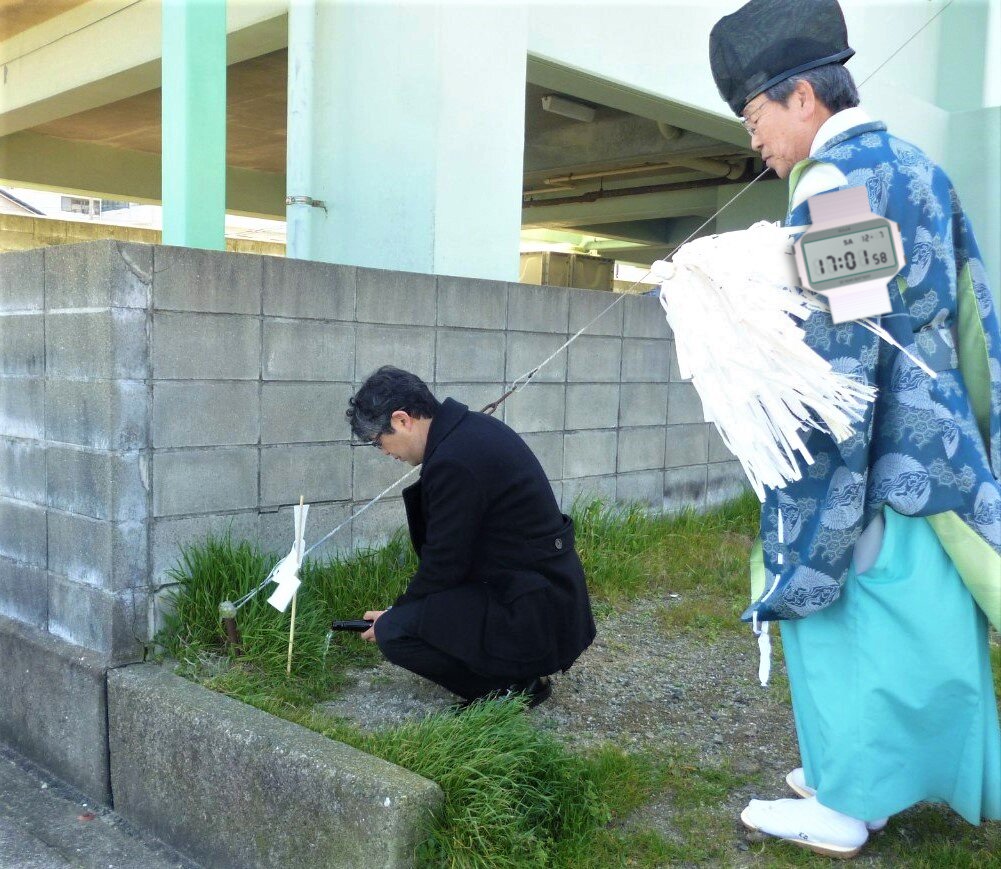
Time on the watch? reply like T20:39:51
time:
T17:01:58
